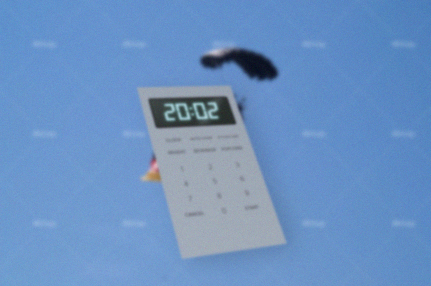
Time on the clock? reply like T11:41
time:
T20:02
